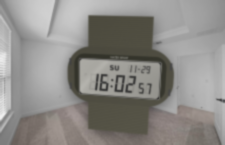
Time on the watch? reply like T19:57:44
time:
T16:02:57
